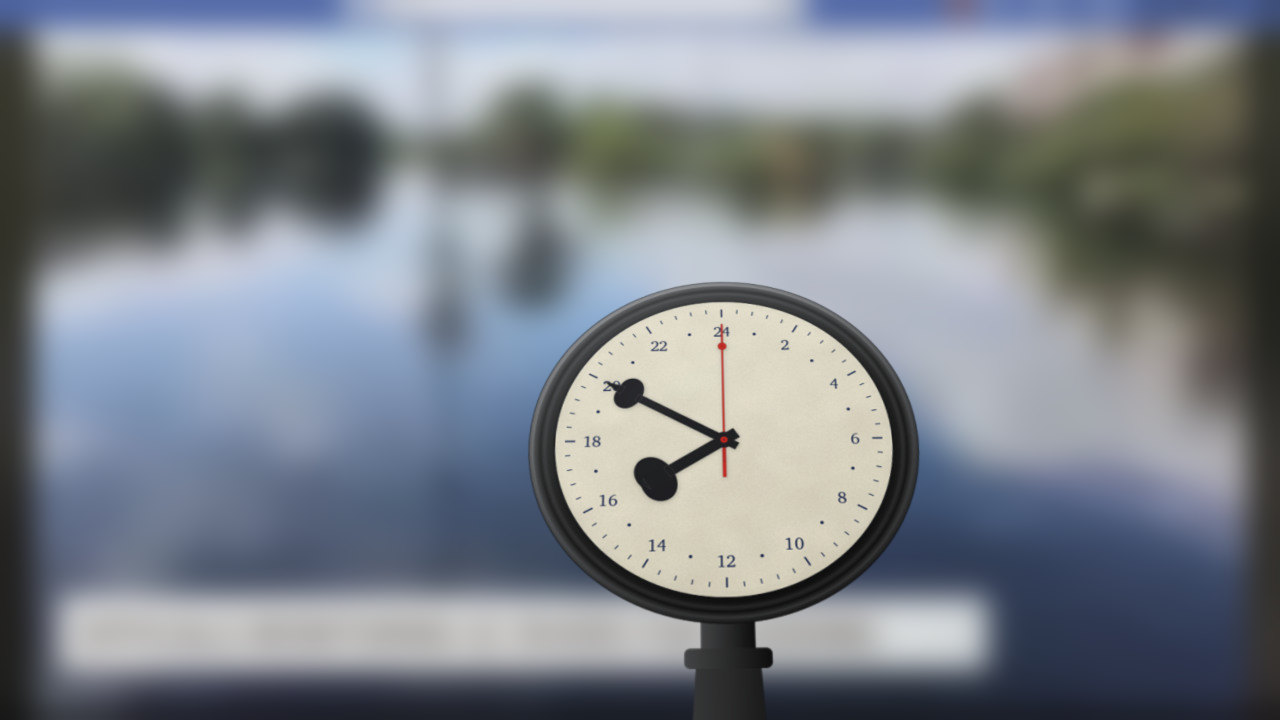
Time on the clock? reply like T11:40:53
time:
T15:50:00
